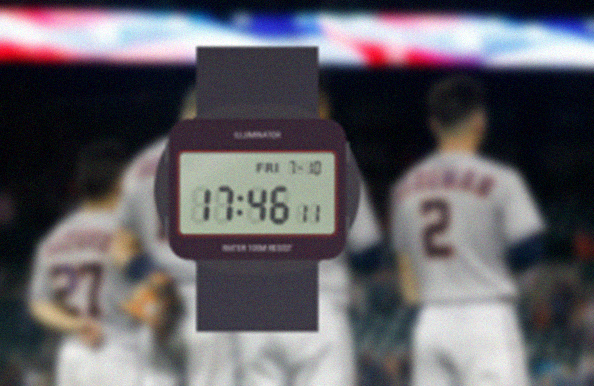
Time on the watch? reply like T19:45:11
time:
T17:46:11
